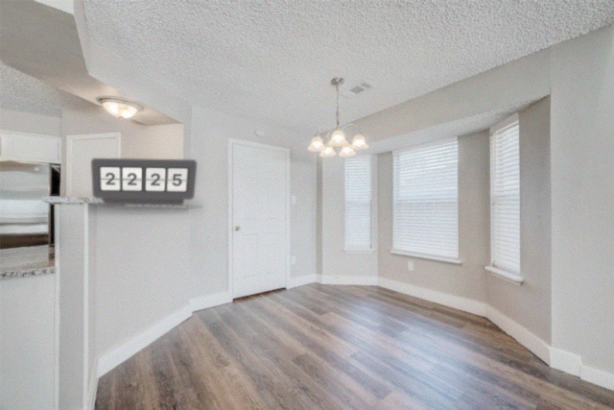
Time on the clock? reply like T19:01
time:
T22:25
